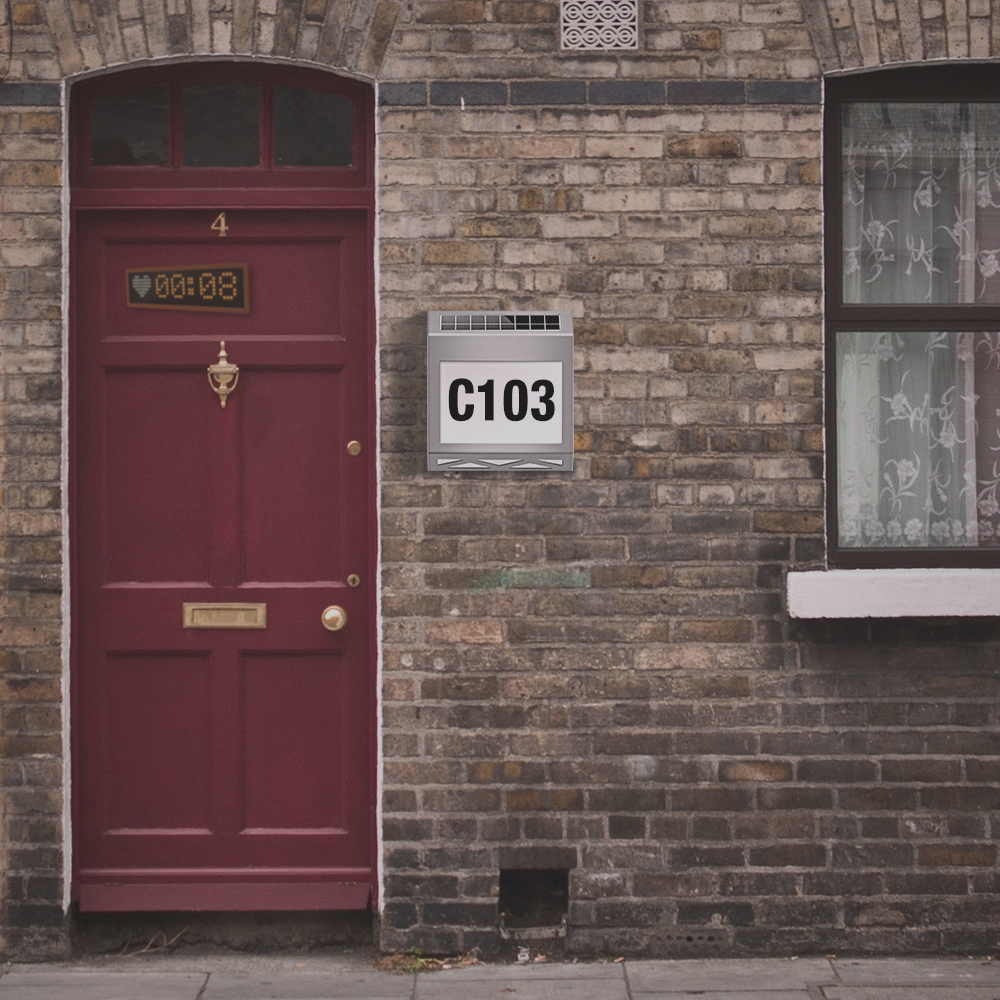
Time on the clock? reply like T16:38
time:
T00:08
